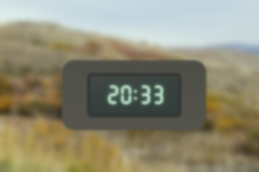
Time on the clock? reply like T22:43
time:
T20:33
